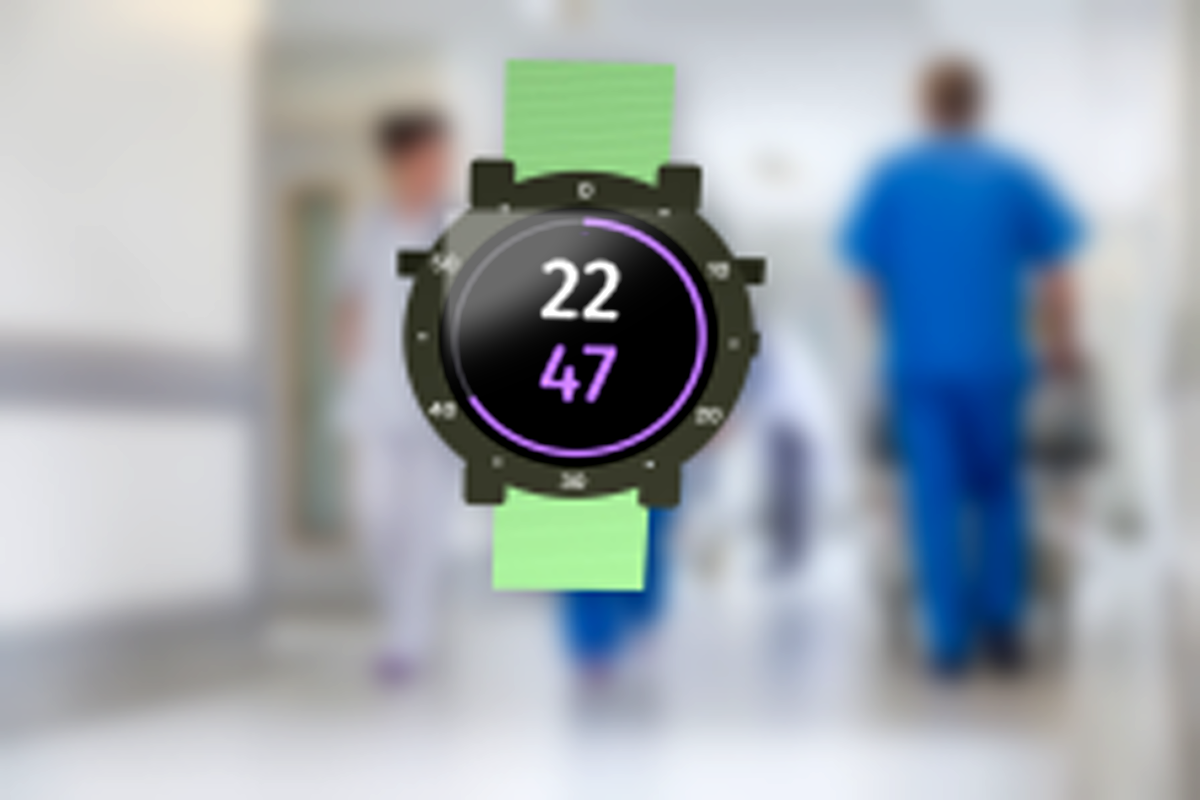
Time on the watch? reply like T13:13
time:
T22:47
